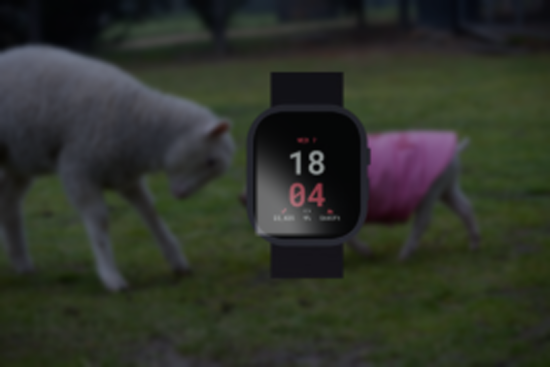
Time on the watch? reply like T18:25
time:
T18:04
